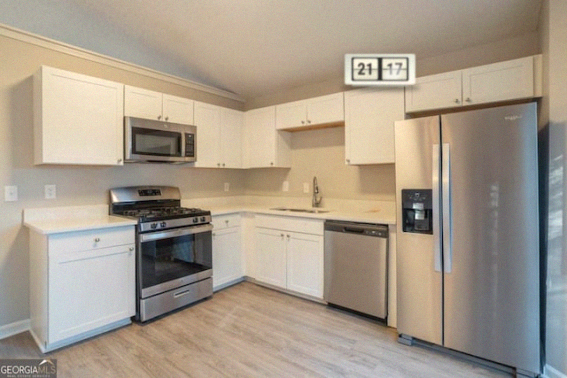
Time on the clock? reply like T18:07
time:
T21:17
